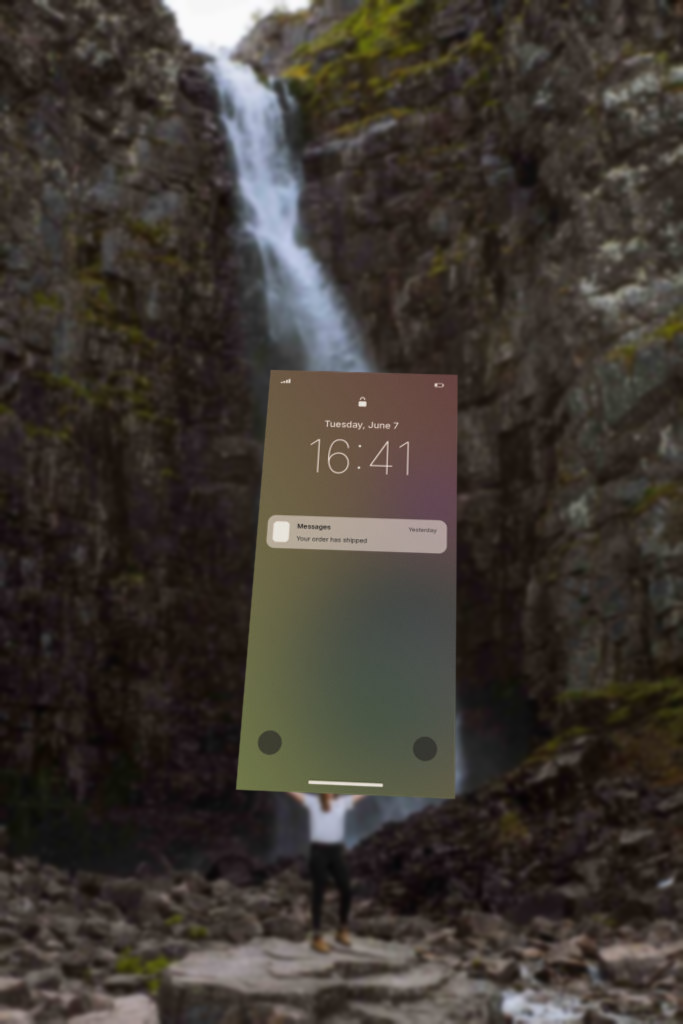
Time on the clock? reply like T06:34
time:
T16:41
